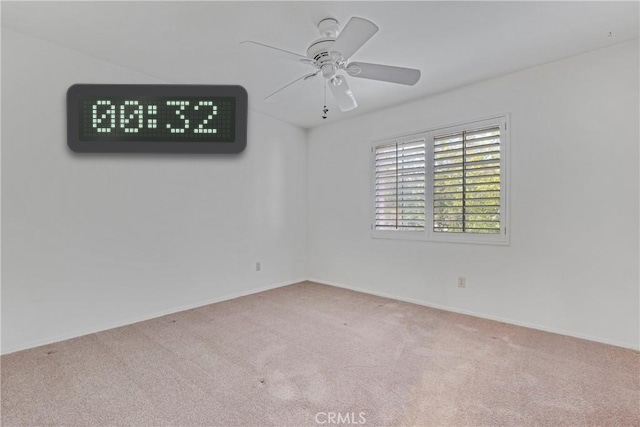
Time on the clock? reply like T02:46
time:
T00:32
